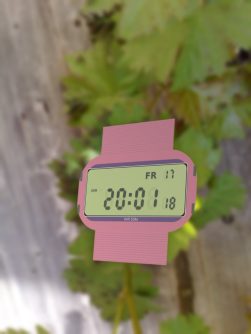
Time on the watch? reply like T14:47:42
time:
T20:01:18
